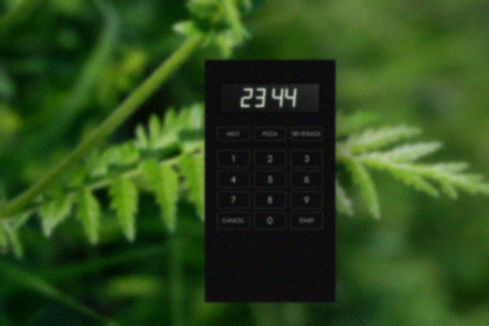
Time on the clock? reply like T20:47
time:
T23:44
